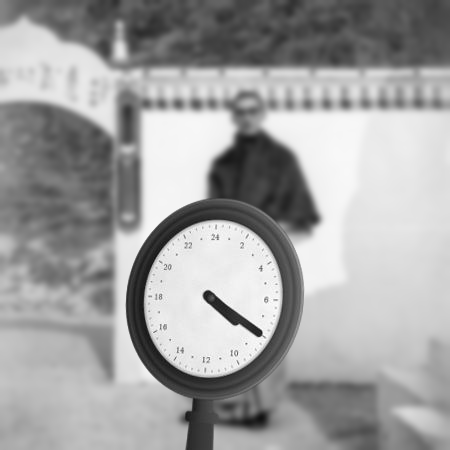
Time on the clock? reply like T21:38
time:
T08:20
